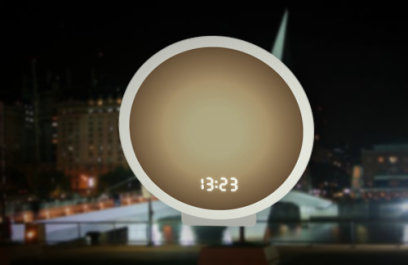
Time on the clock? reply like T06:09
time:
T13:23
